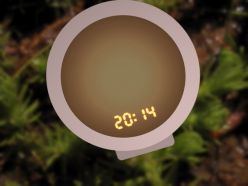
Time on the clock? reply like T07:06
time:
T20:14
